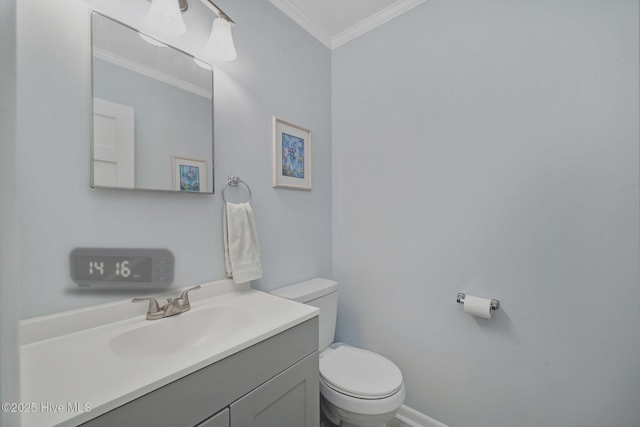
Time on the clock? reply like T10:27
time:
T14:16
